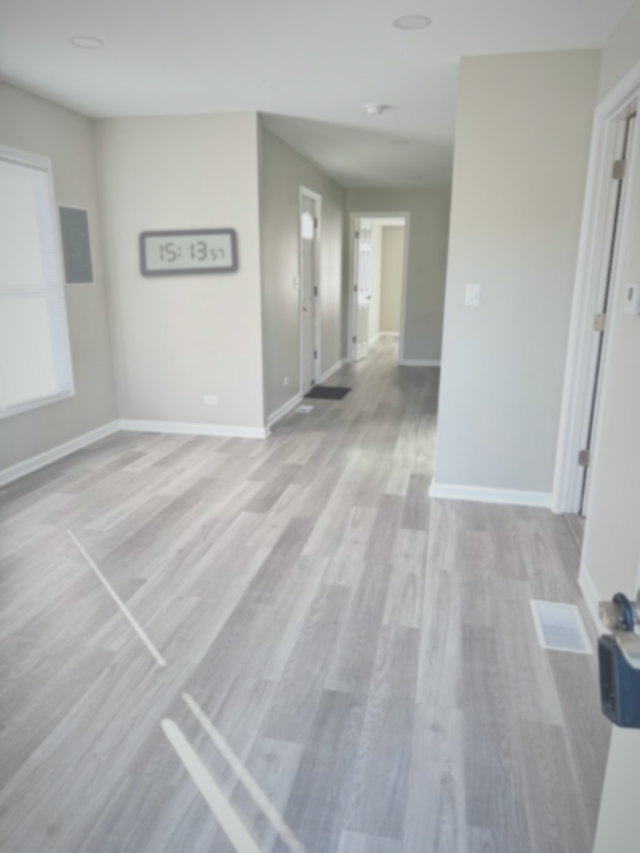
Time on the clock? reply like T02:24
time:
T15:13
